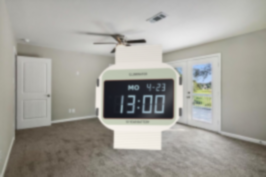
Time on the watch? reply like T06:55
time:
T13:00
